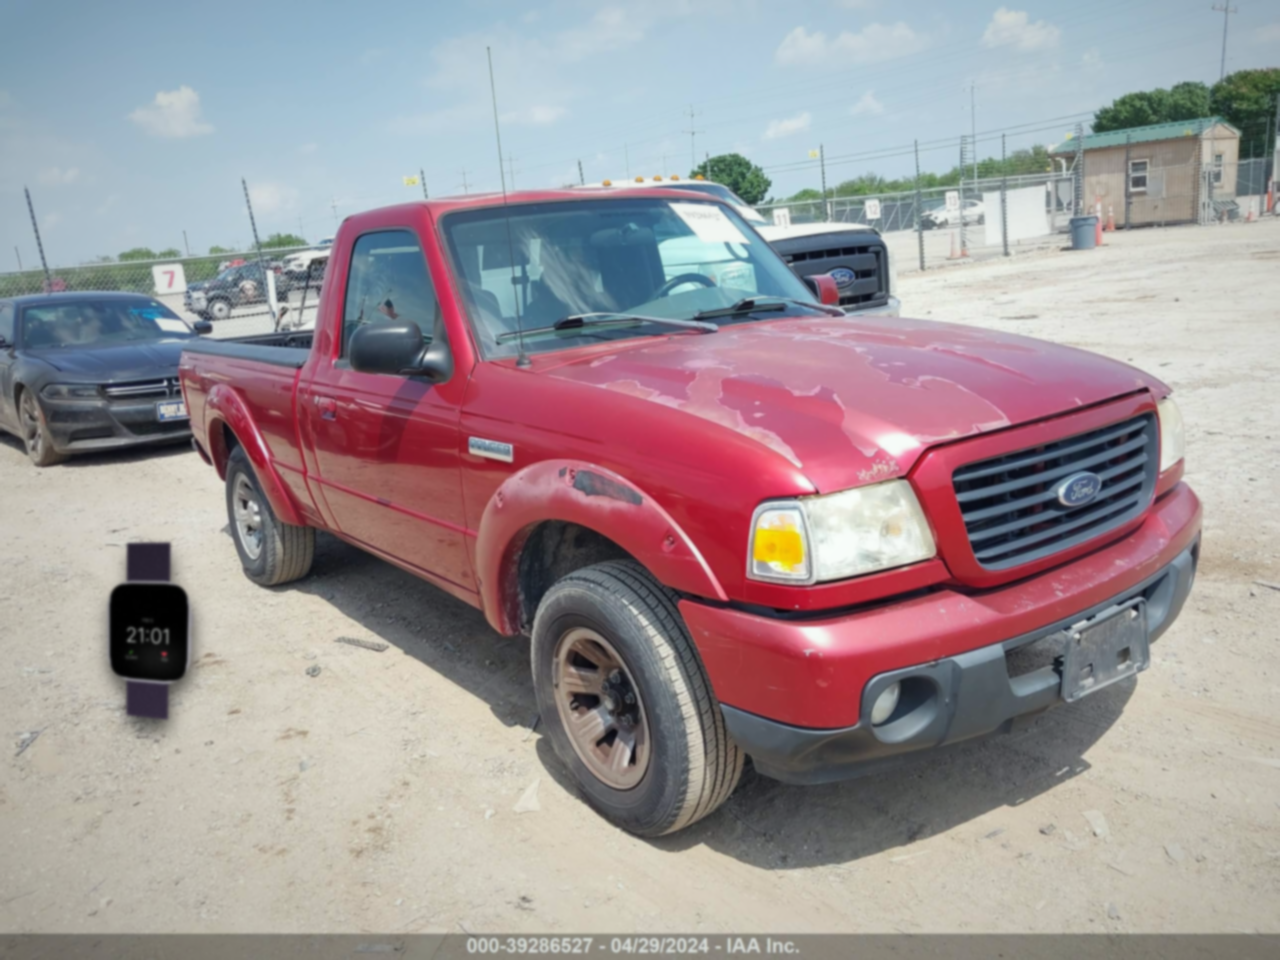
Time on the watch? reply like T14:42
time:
T21:01
